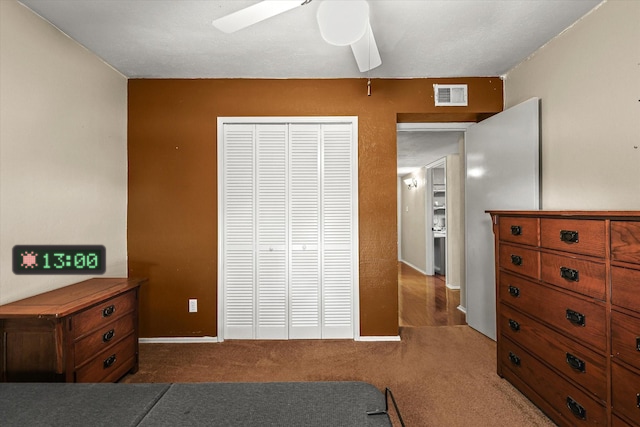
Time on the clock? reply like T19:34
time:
T13:00
